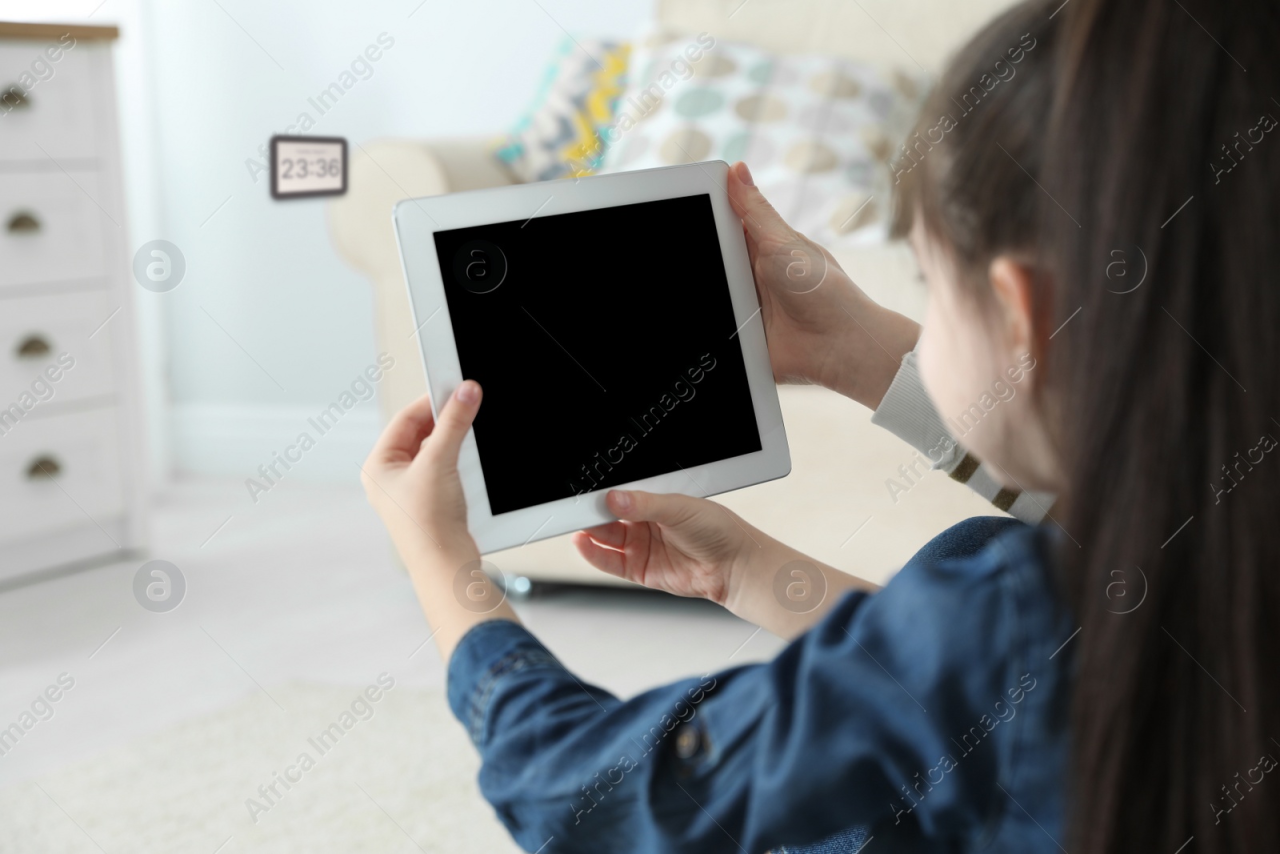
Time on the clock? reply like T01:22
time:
T23:36
